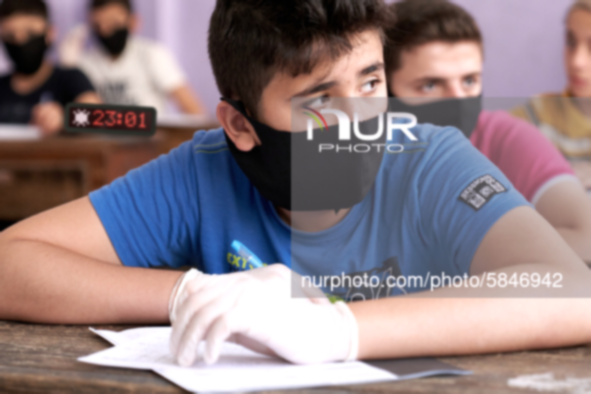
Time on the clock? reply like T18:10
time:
T23:01
